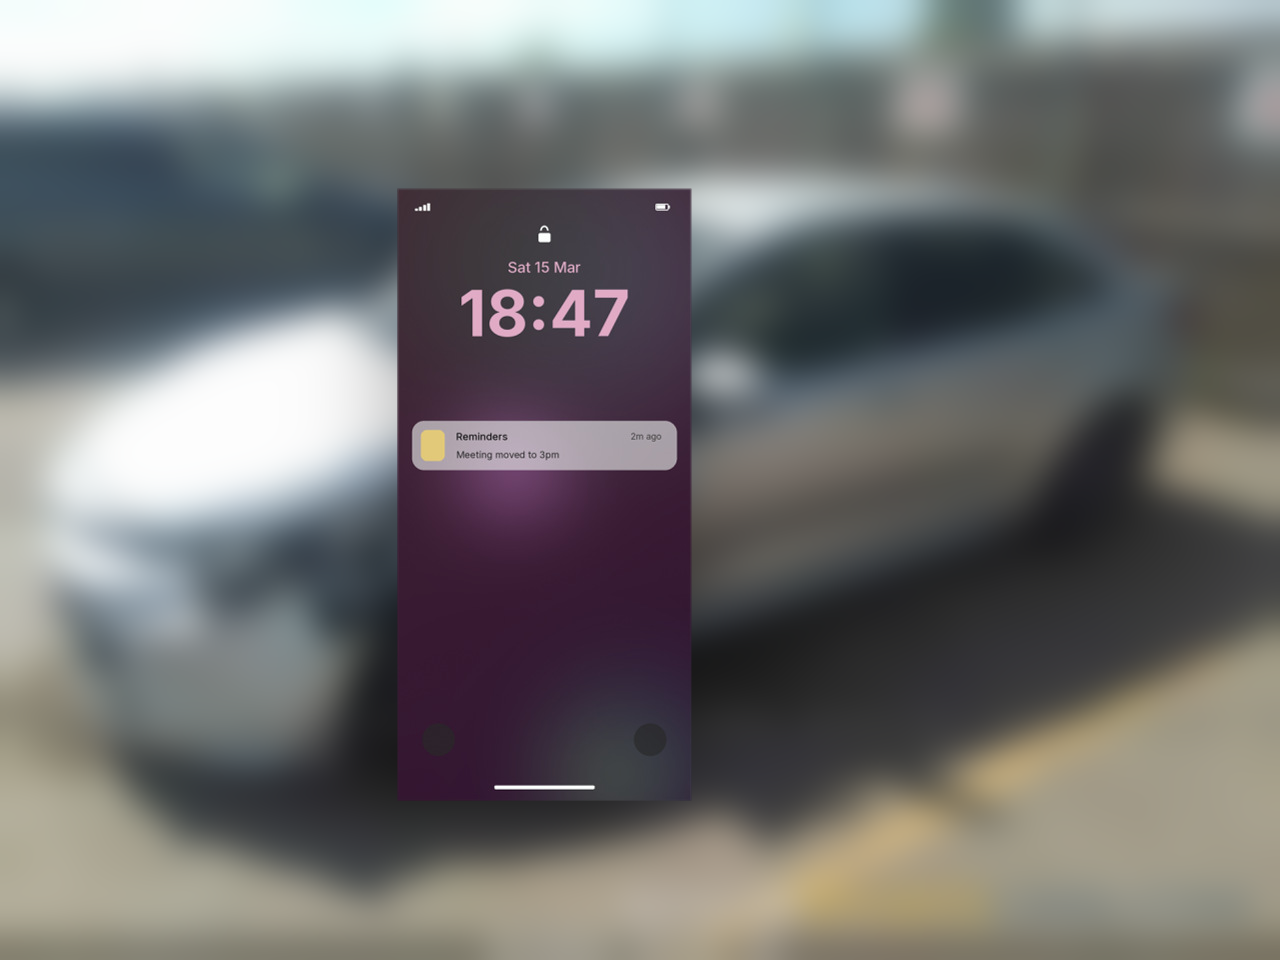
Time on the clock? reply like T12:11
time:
T18:47
